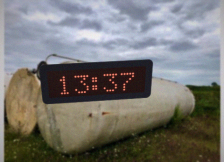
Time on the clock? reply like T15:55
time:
T13:37
